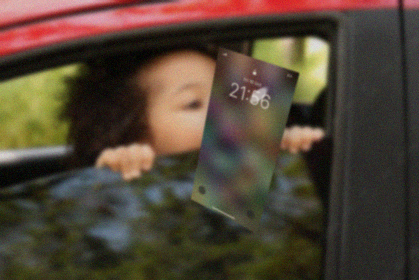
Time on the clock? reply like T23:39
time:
T21:56
